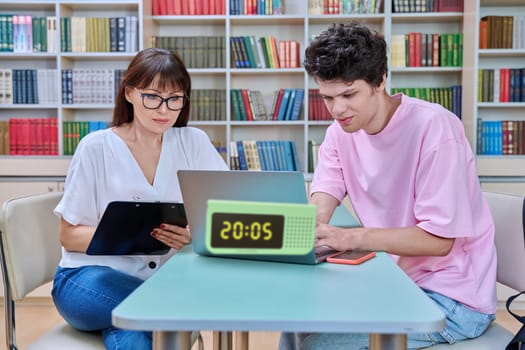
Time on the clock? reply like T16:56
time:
T20:05
